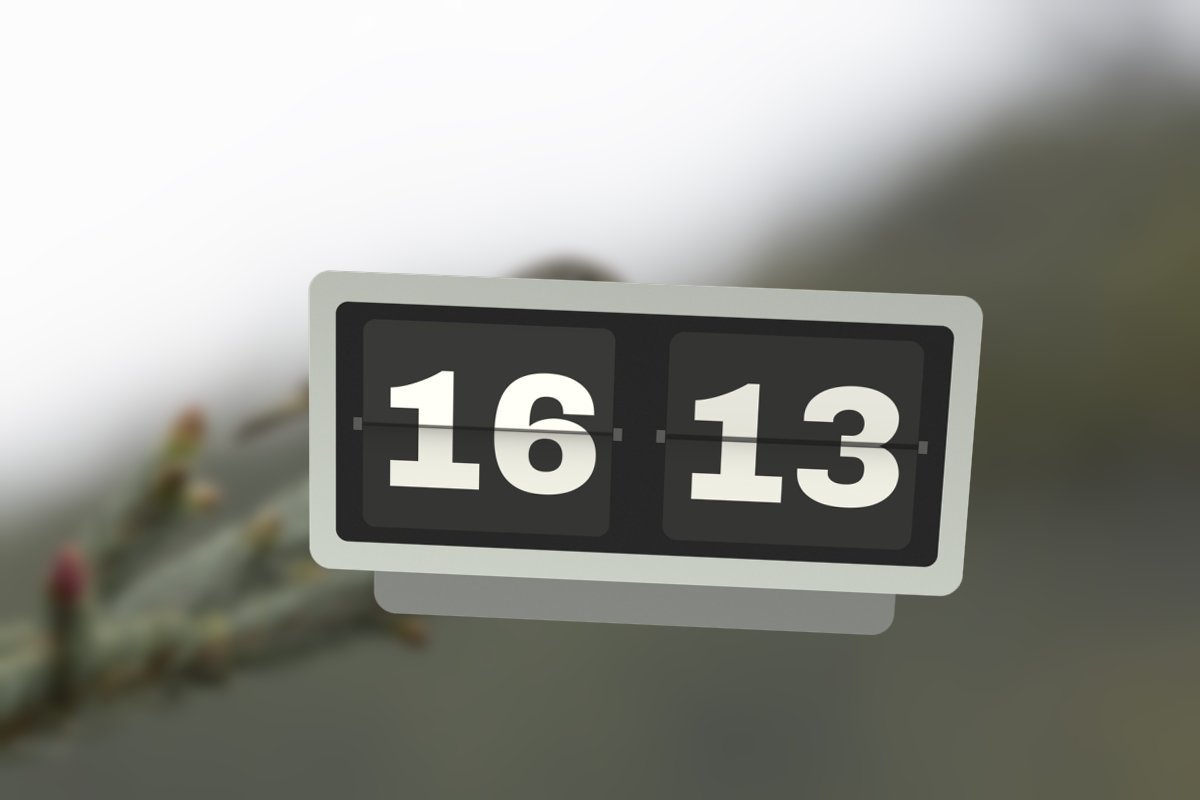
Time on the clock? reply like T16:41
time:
T16:13
